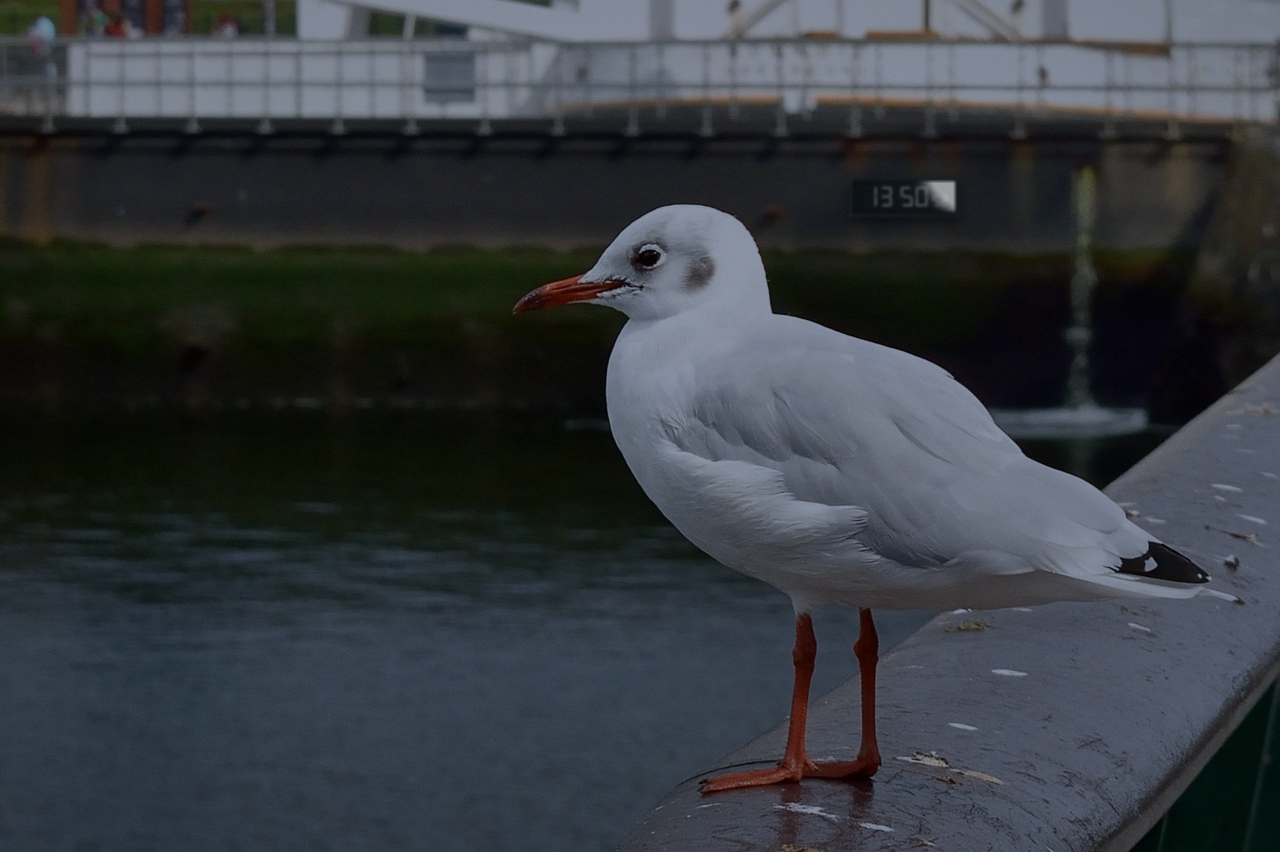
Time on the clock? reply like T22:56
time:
T13:50
